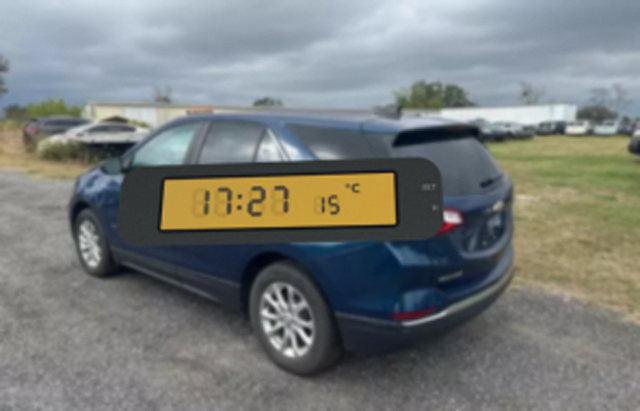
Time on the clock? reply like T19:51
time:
T17:27
